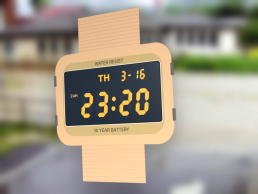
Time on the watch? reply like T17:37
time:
T23:20
